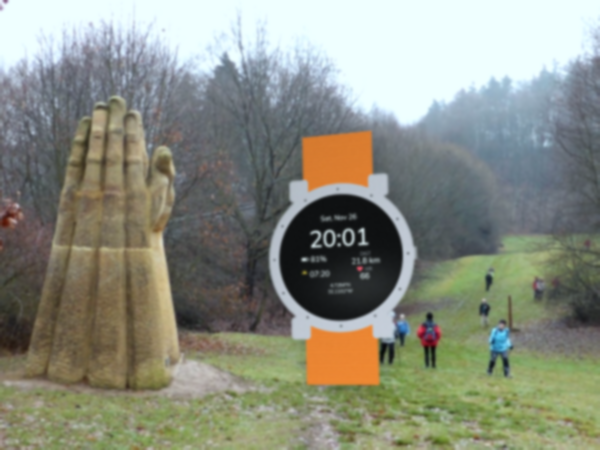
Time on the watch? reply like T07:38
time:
T20:01
